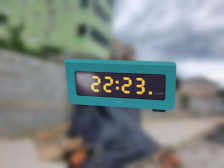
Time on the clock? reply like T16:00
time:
T22:23
